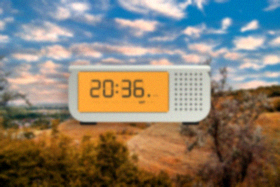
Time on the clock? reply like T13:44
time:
T20:36
